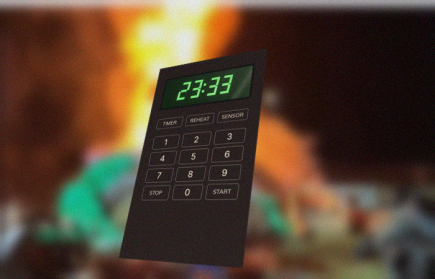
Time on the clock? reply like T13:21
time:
T23:33
